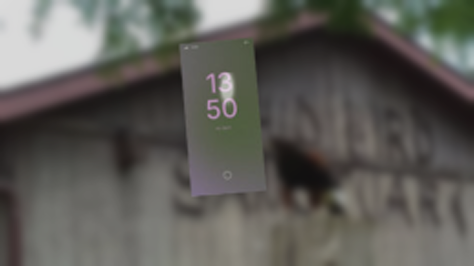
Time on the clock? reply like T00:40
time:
T13:50
